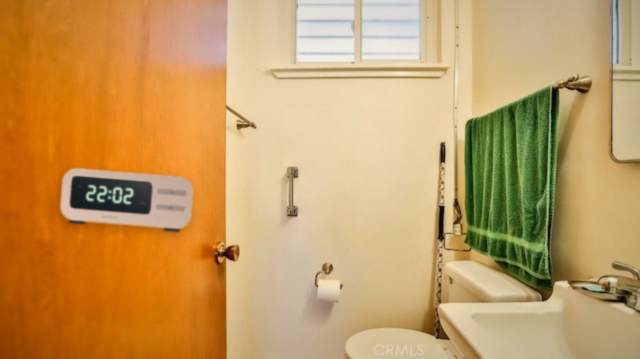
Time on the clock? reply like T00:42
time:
T22:02
